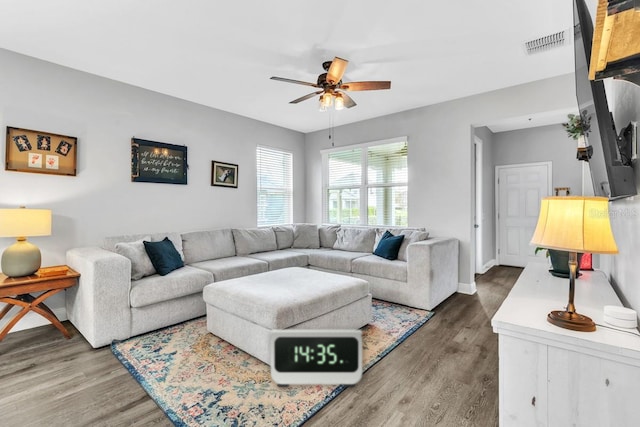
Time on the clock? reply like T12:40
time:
T14:35
